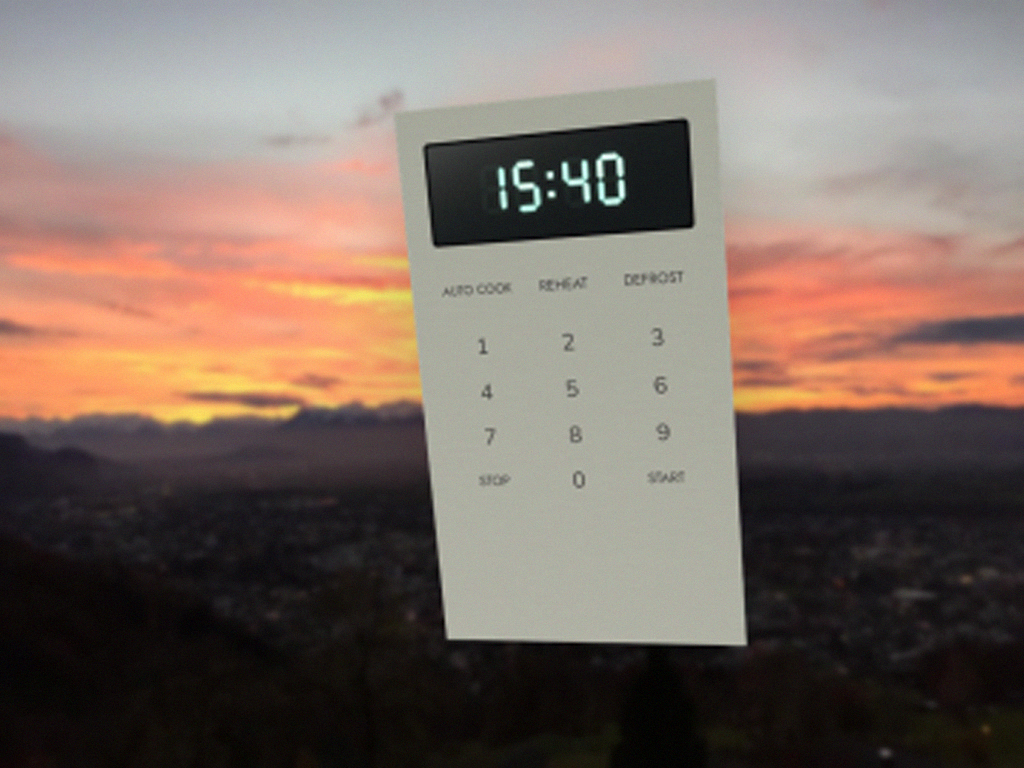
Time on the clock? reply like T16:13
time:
T15:40
